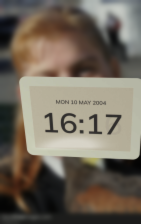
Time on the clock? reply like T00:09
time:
T16:17
